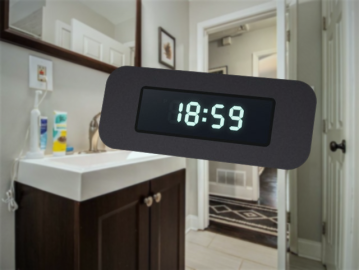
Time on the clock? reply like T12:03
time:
T18:59
